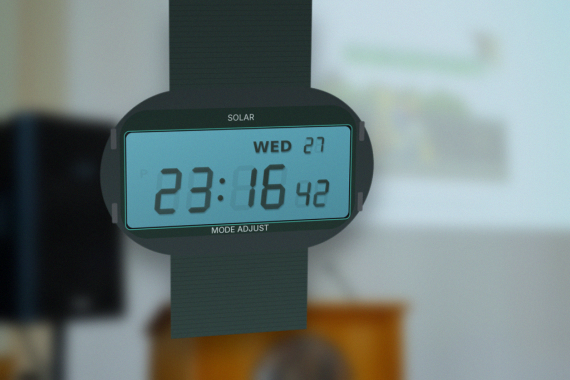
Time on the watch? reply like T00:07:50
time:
T23:16:42
